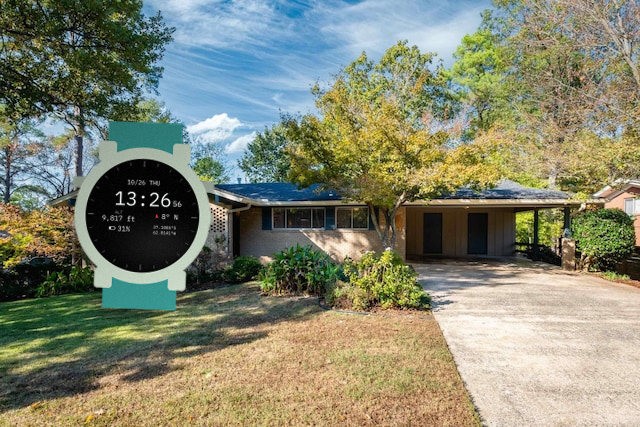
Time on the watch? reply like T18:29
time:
T13:26
